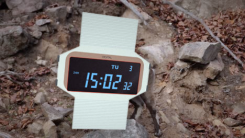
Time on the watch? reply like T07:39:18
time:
T15:02:32
